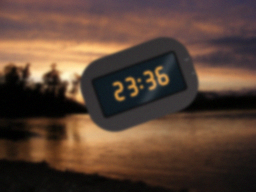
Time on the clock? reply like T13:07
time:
T23:36
